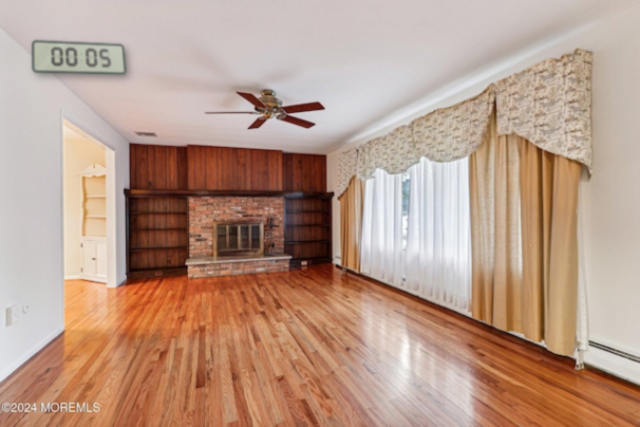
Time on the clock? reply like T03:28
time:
T00:05
